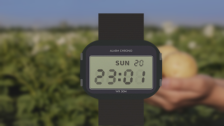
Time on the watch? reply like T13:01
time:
T23:01
